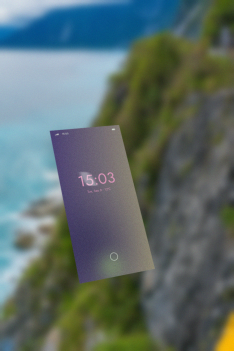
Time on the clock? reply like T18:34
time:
T15:03
